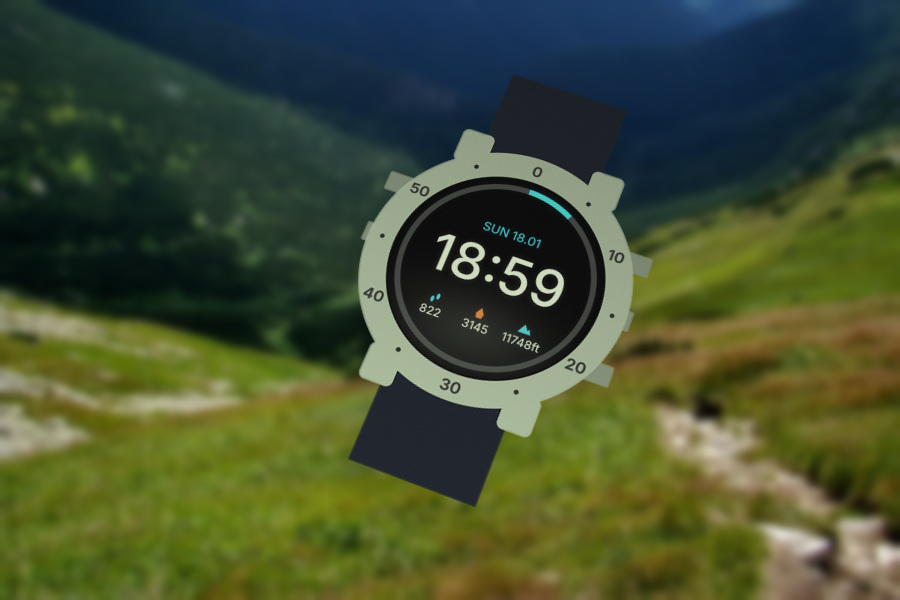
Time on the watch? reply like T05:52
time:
T18:59
